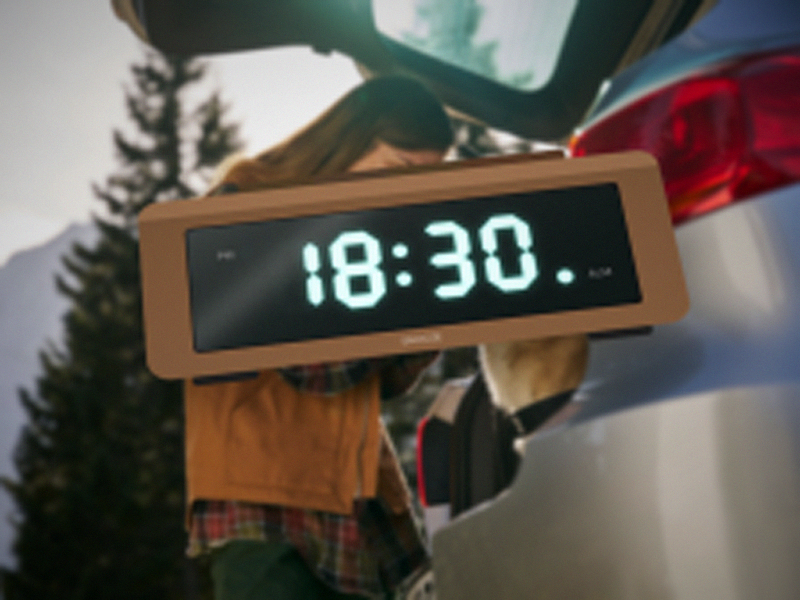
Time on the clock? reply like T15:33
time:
T18:30
